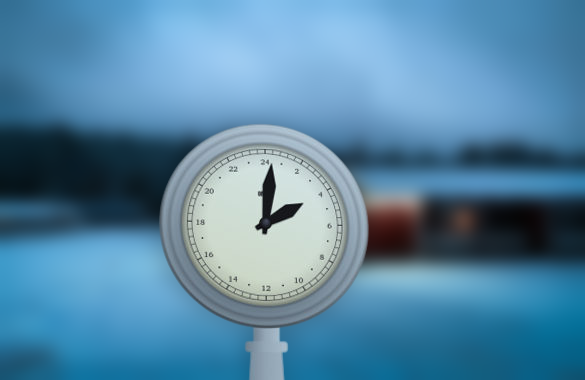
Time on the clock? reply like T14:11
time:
T04:01
